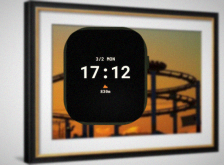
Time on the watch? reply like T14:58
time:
T17:12
